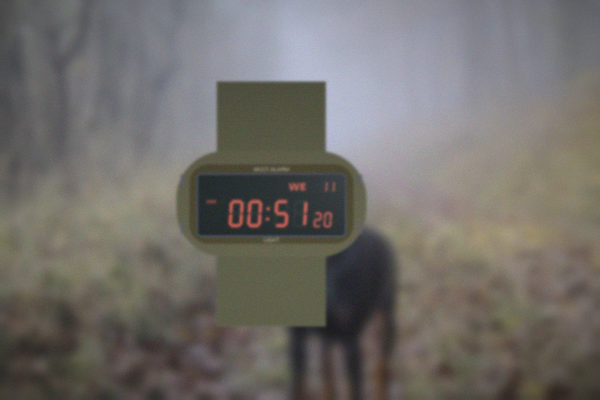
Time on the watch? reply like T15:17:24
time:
T00:51:20
